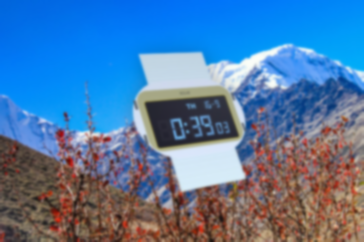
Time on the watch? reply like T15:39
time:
T00:39
